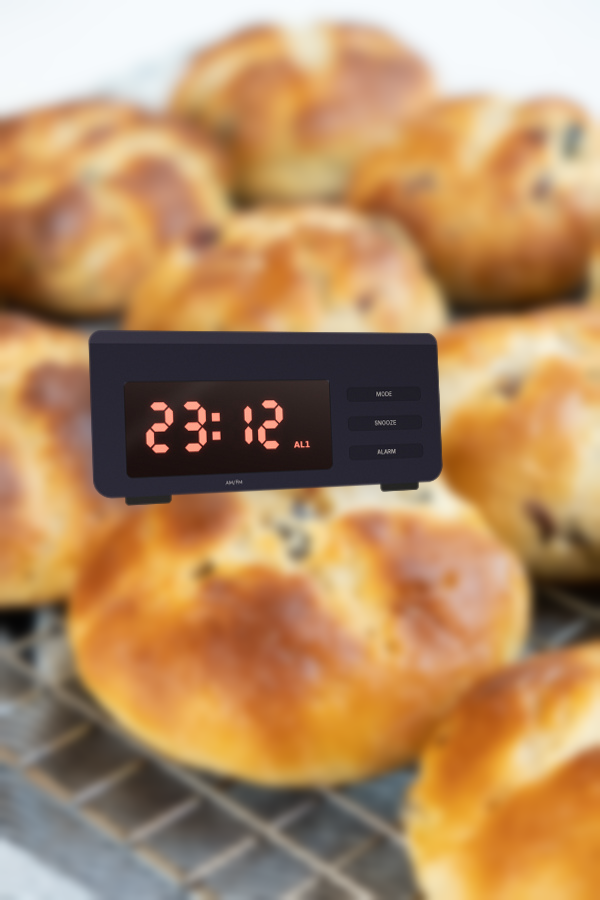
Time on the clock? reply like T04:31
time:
T23:12
